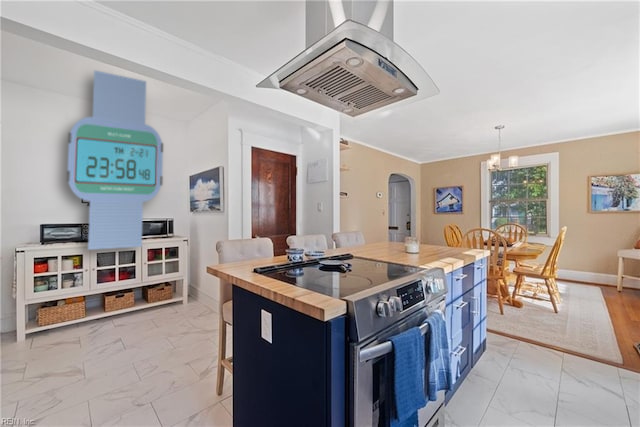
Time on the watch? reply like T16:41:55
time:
T23:58:48
